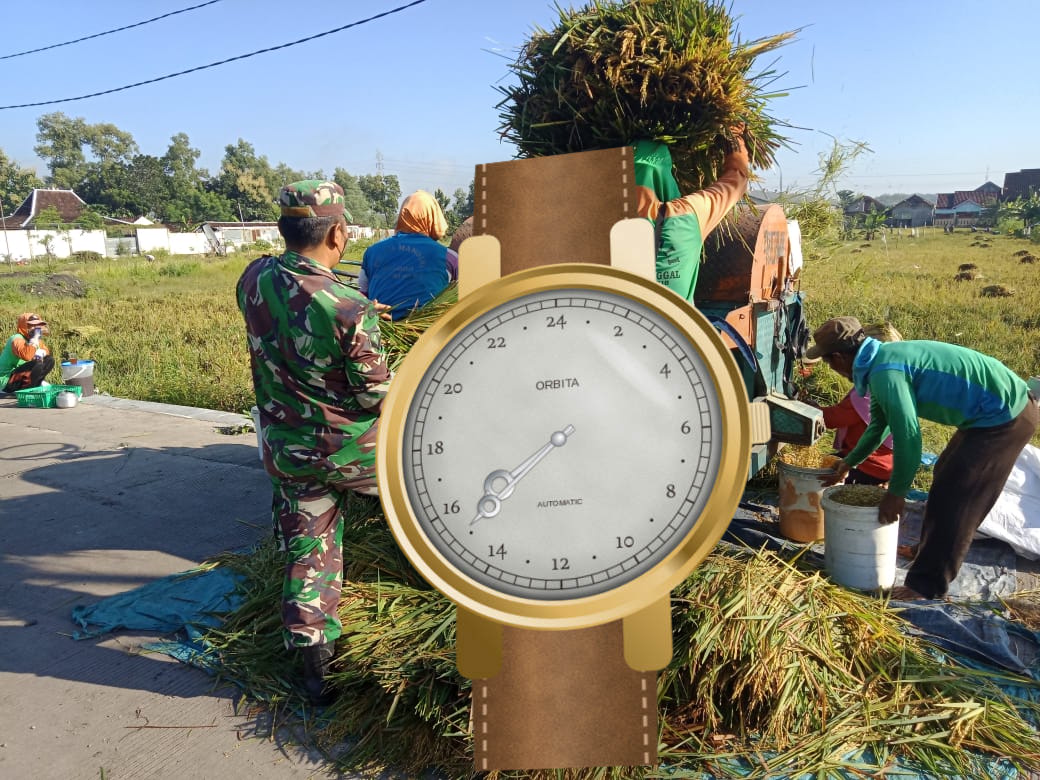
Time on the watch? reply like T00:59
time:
T15:38
